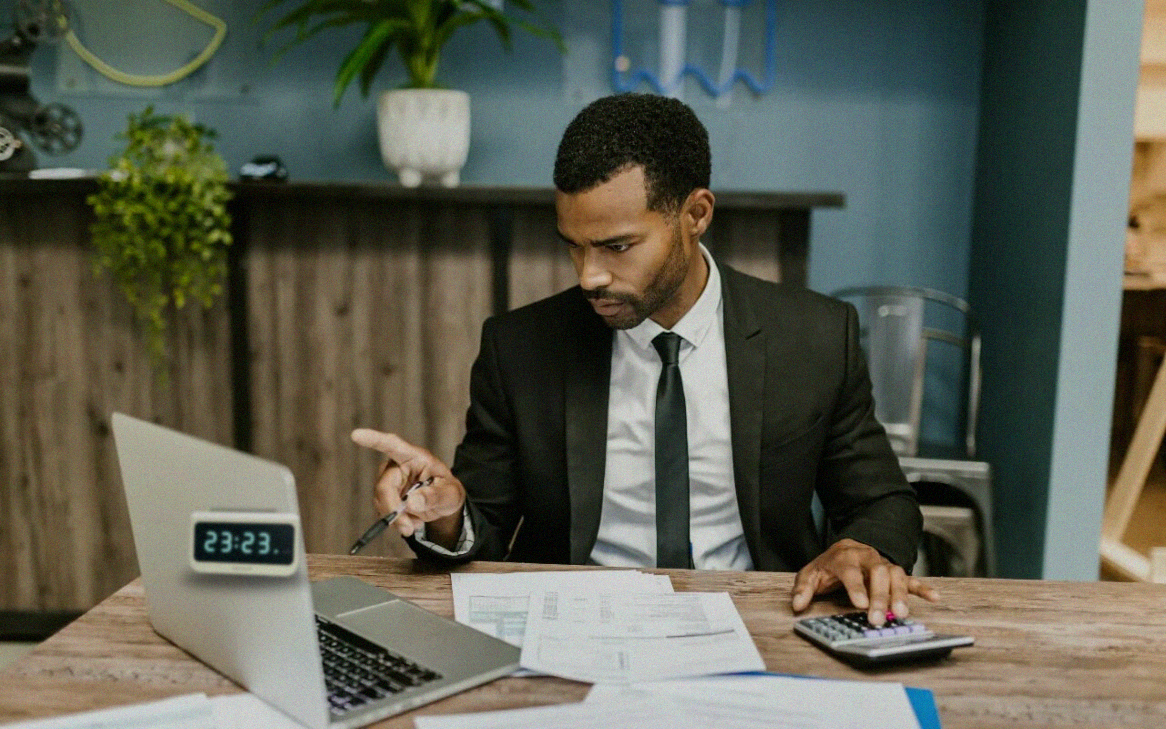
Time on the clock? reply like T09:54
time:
T23:23
